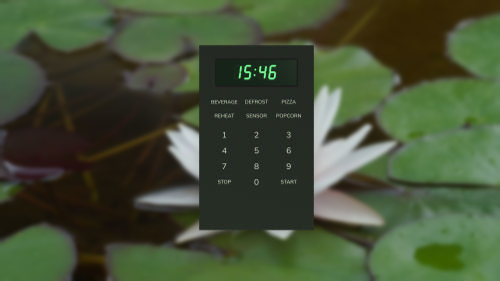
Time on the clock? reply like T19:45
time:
T15:46
